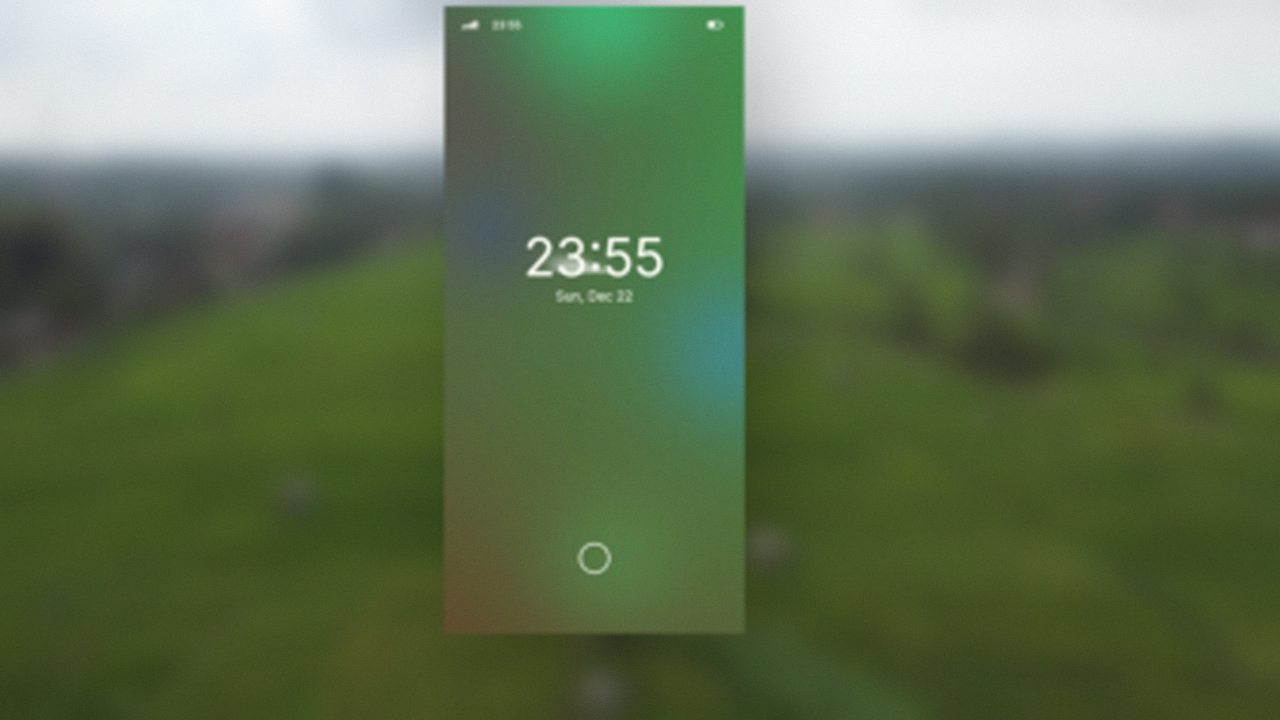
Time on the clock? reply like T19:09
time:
T23:55
